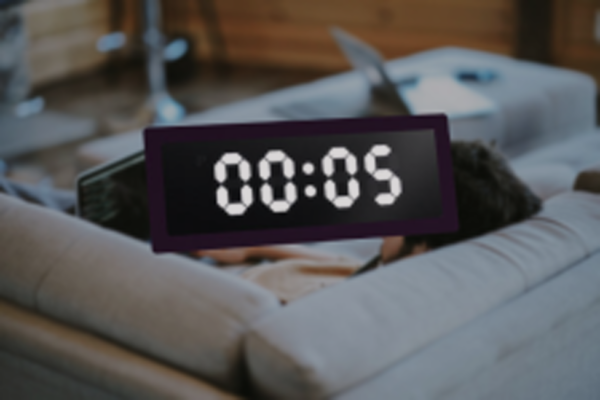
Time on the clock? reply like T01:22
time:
T00:05
